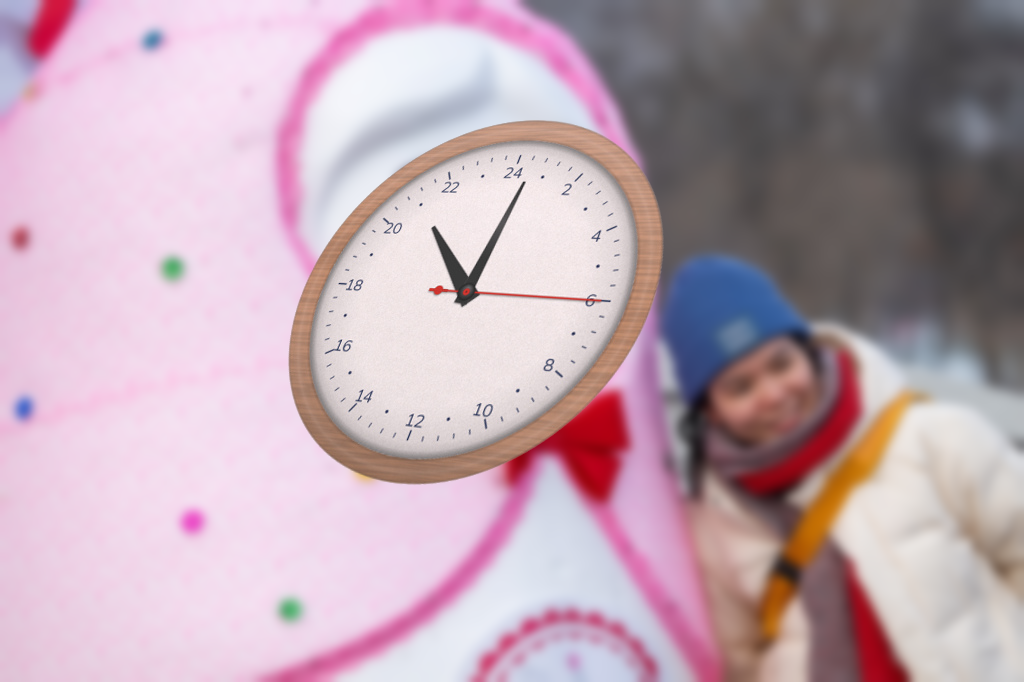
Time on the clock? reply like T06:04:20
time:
T21:01:15
